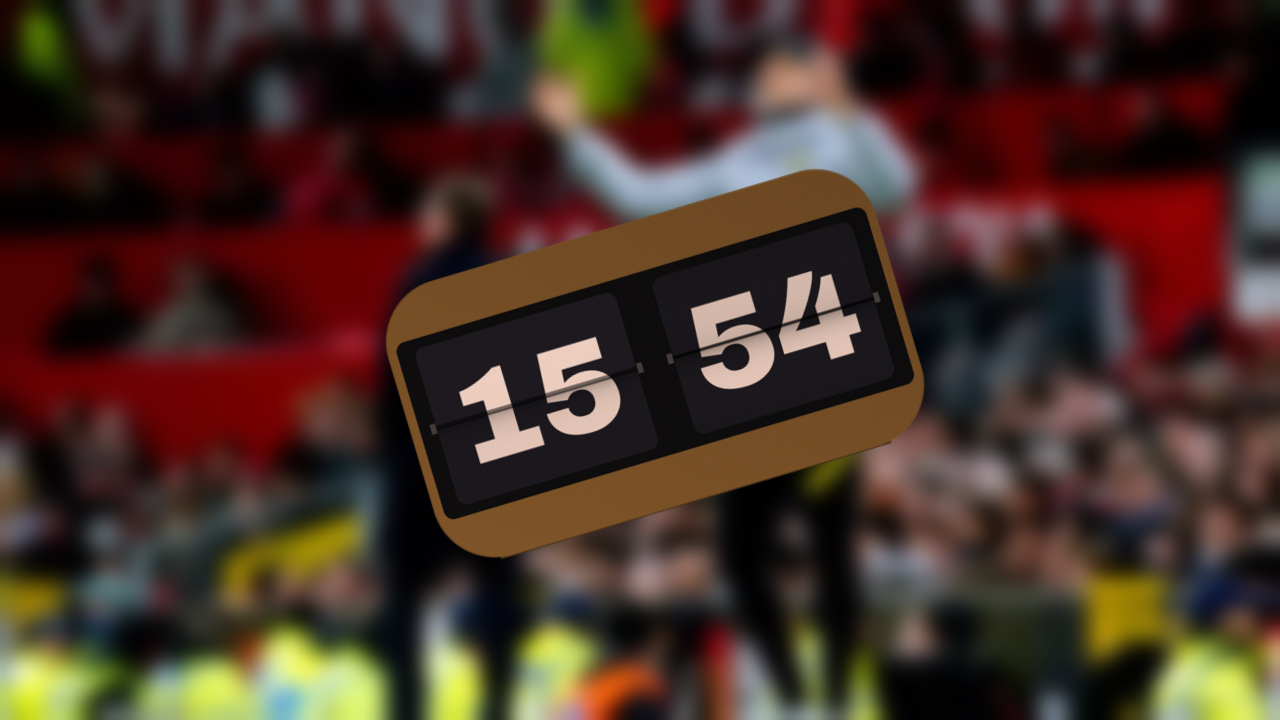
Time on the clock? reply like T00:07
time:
T15:54
